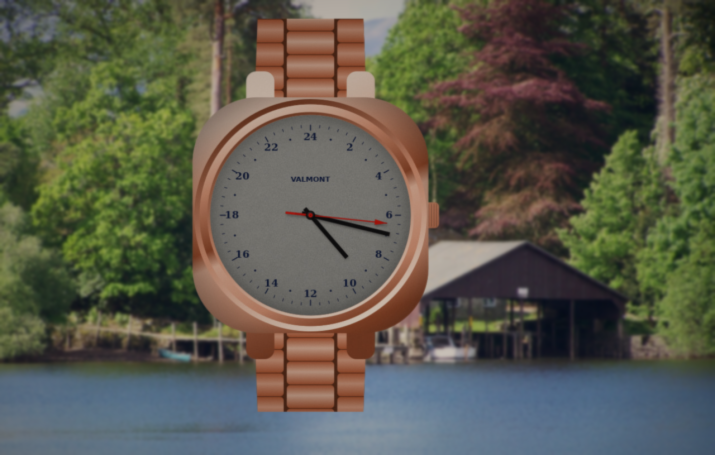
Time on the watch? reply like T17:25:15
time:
T09:17:16
